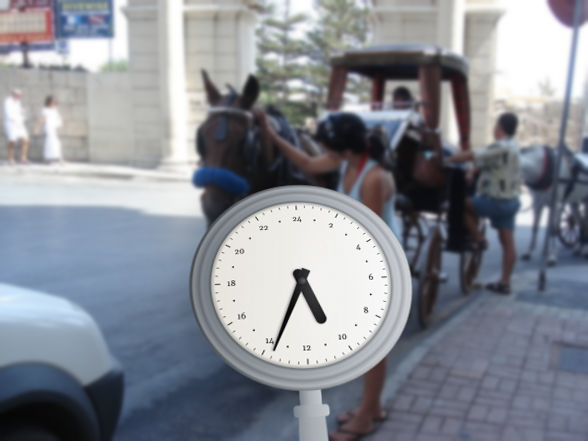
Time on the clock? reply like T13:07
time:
T10:34
